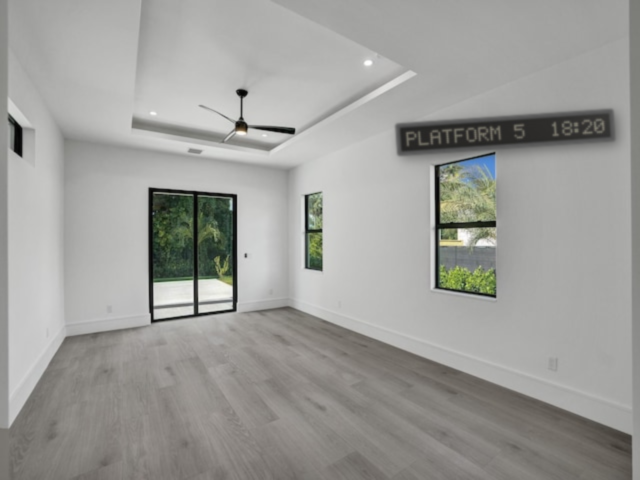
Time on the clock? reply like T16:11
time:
T18:20
